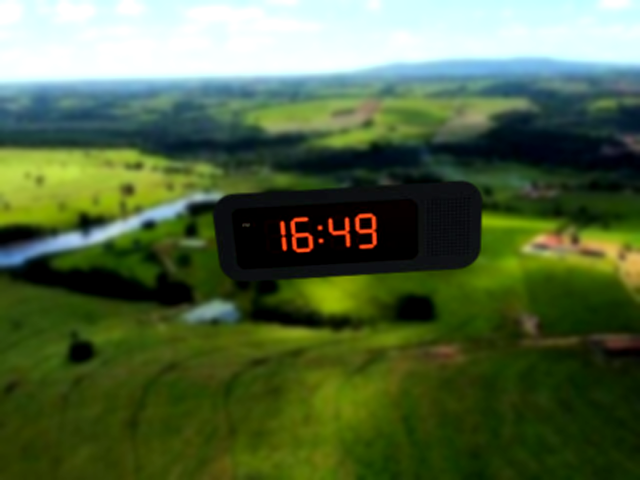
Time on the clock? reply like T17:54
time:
T16:49
